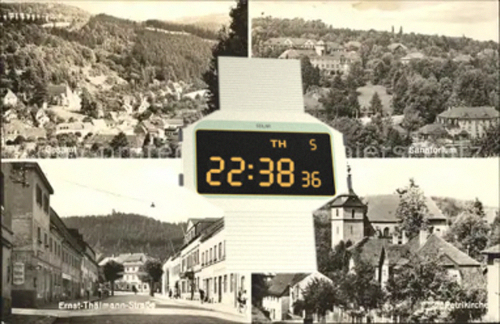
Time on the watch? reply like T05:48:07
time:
T22:38:36
